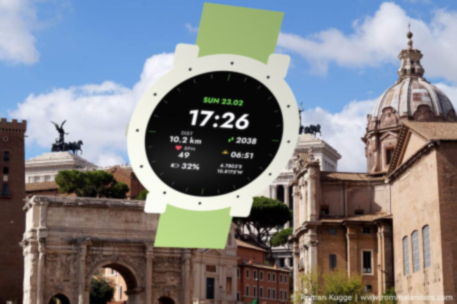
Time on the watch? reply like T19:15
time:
T17:26
